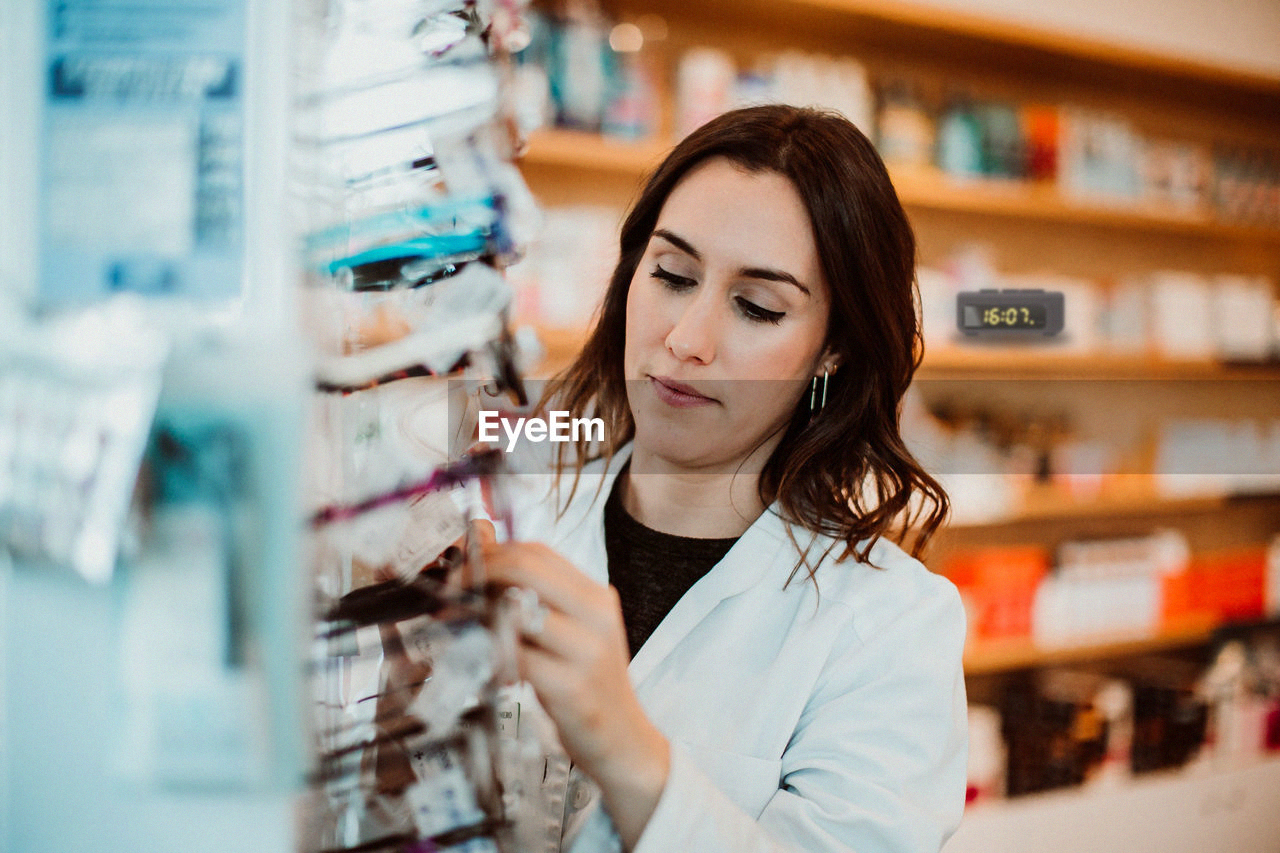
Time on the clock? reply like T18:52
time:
T16:07
